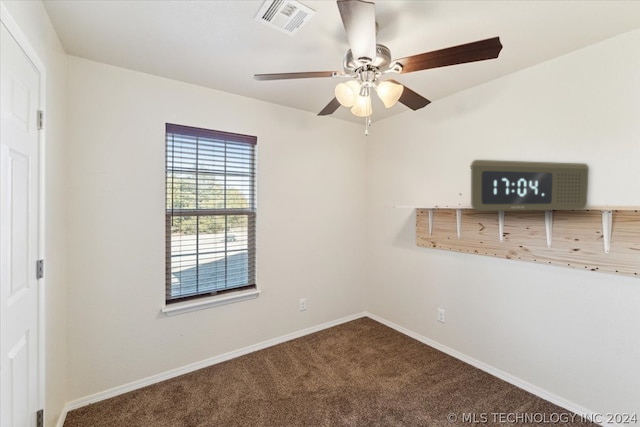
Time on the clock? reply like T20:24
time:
T17:04
